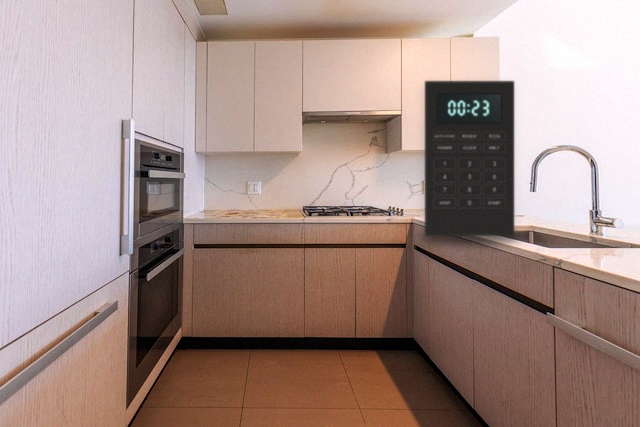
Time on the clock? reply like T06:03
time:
T00:23
